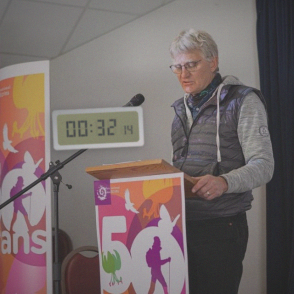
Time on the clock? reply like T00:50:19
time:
T00:32:14
